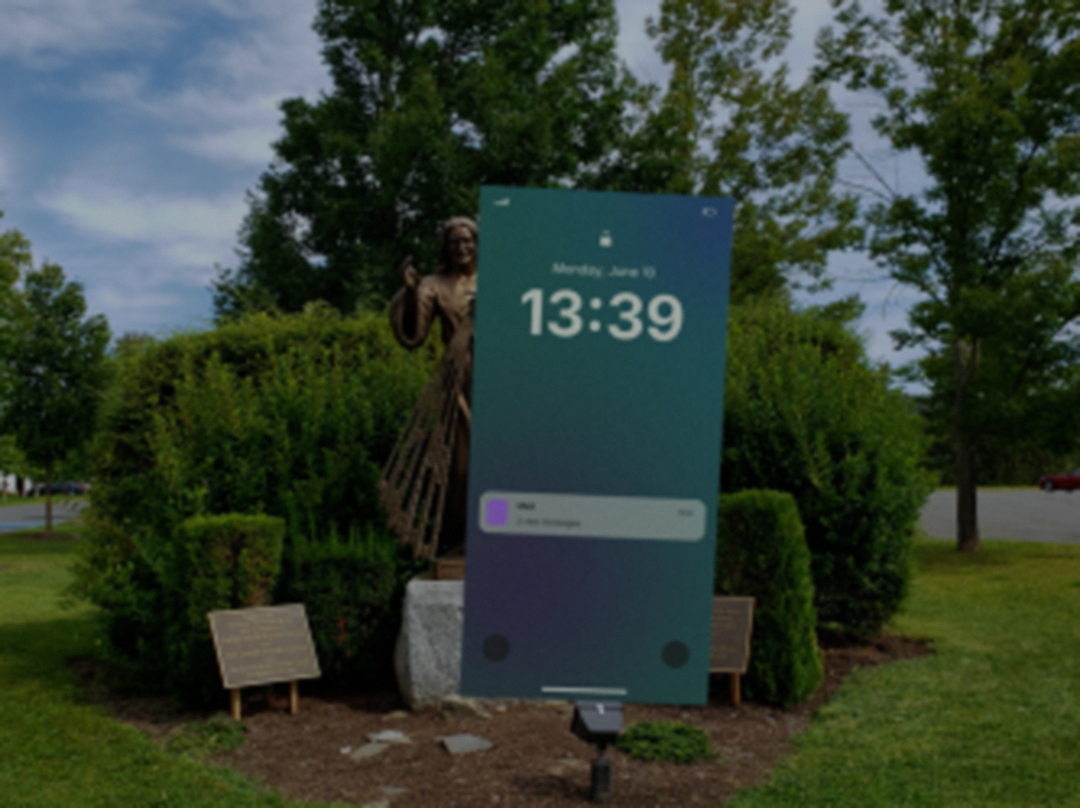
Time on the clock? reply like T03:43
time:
T13:39
